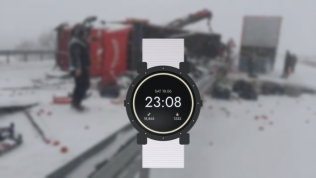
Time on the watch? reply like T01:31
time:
T23:08
